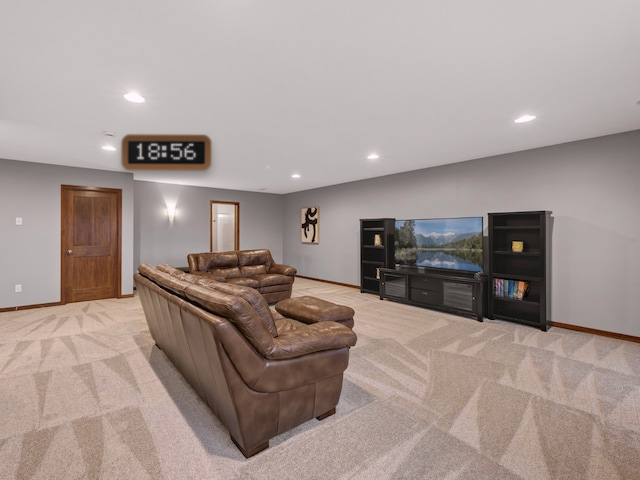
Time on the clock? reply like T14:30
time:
T18:56
